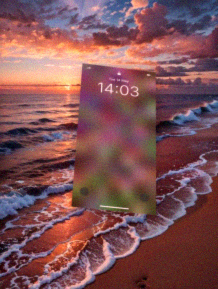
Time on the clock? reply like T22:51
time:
T14:03
